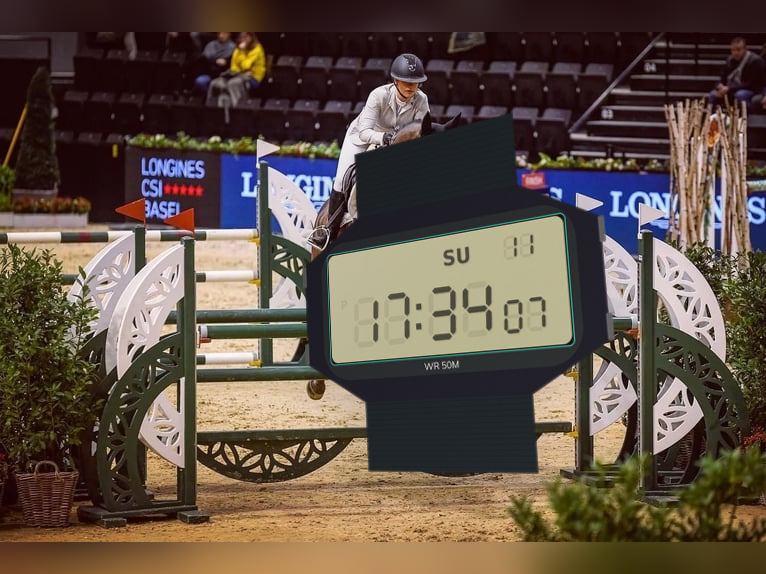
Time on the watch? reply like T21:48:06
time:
T17:34:07
